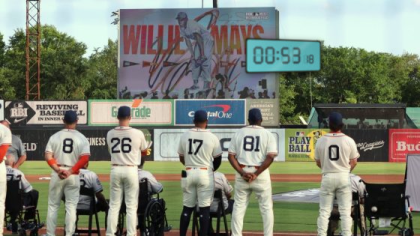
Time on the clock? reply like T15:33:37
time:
T00:53:18
